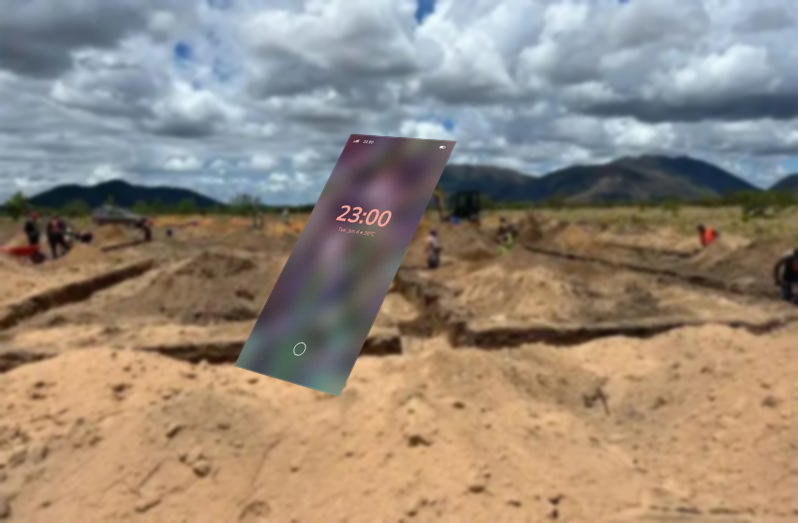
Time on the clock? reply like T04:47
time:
T23:00
